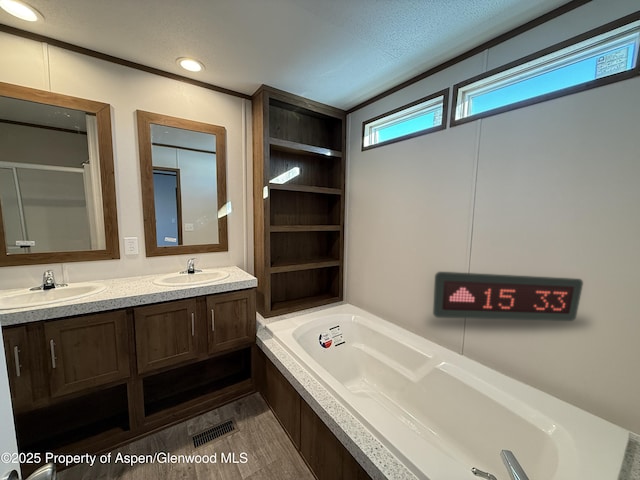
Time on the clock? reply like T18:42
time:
T15:33
